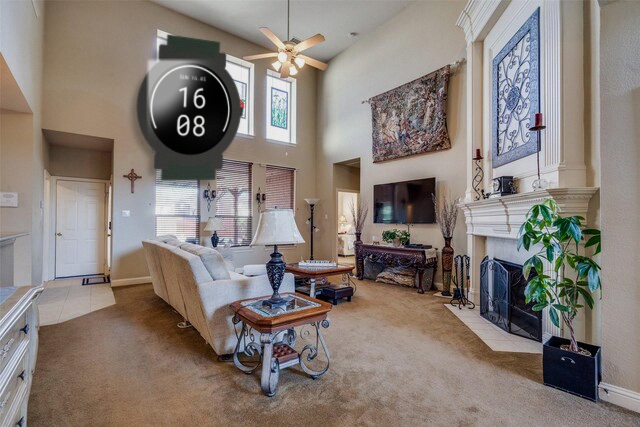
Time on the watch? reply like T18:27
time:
T16:08
